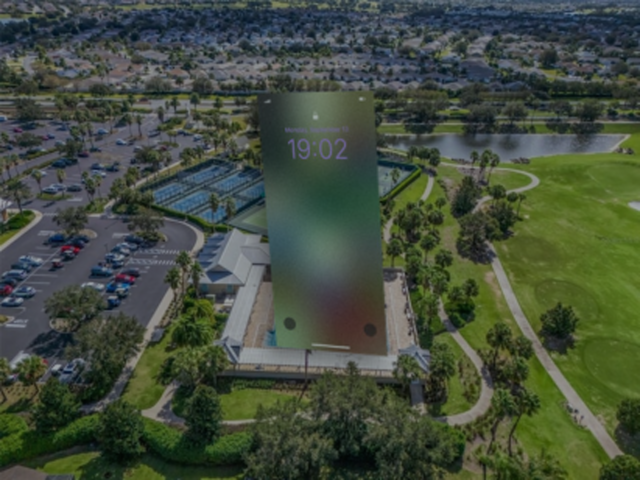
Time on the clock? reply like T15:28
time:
T19:02
